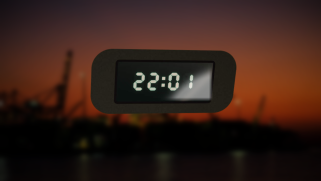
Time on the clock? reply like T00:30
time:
T22:01
